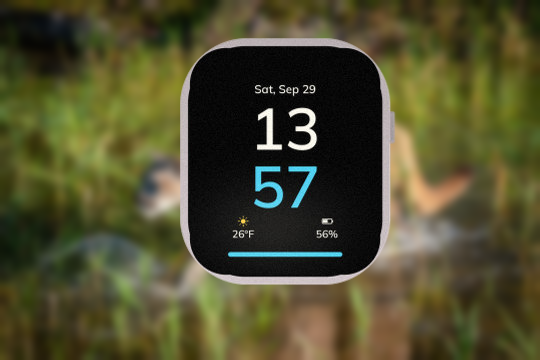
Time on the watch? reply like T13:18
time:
T13:57
